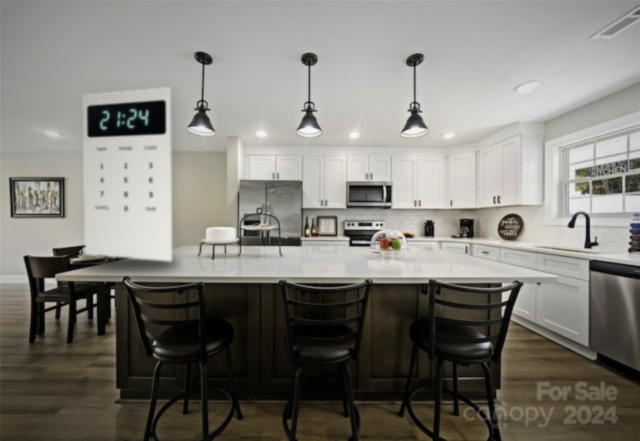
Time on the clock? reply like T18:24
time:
T21:24
